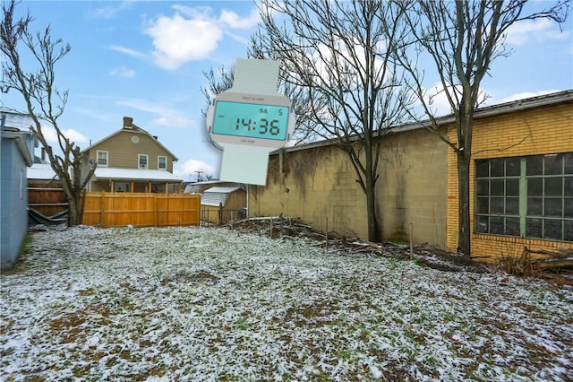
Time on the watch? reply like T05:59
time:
T14:36
